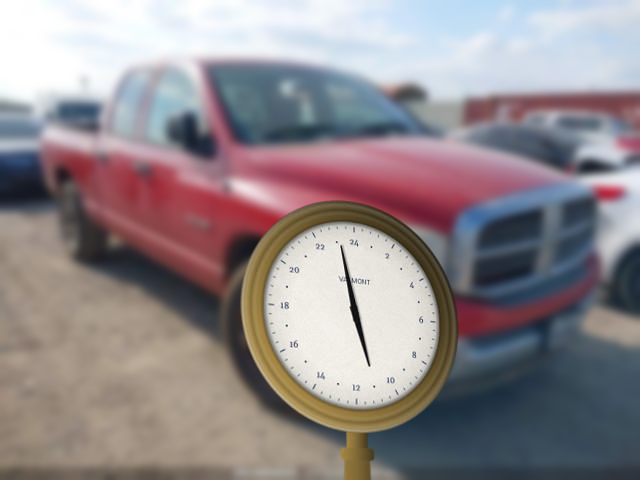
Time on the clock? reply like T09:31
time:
T10:58
